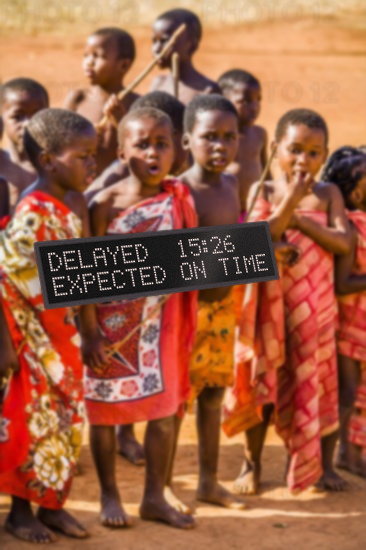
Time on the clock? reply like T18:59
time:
T15:26
